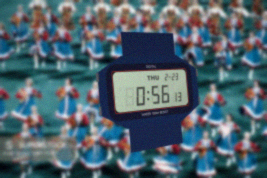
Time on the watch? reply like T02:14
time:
T00:56
